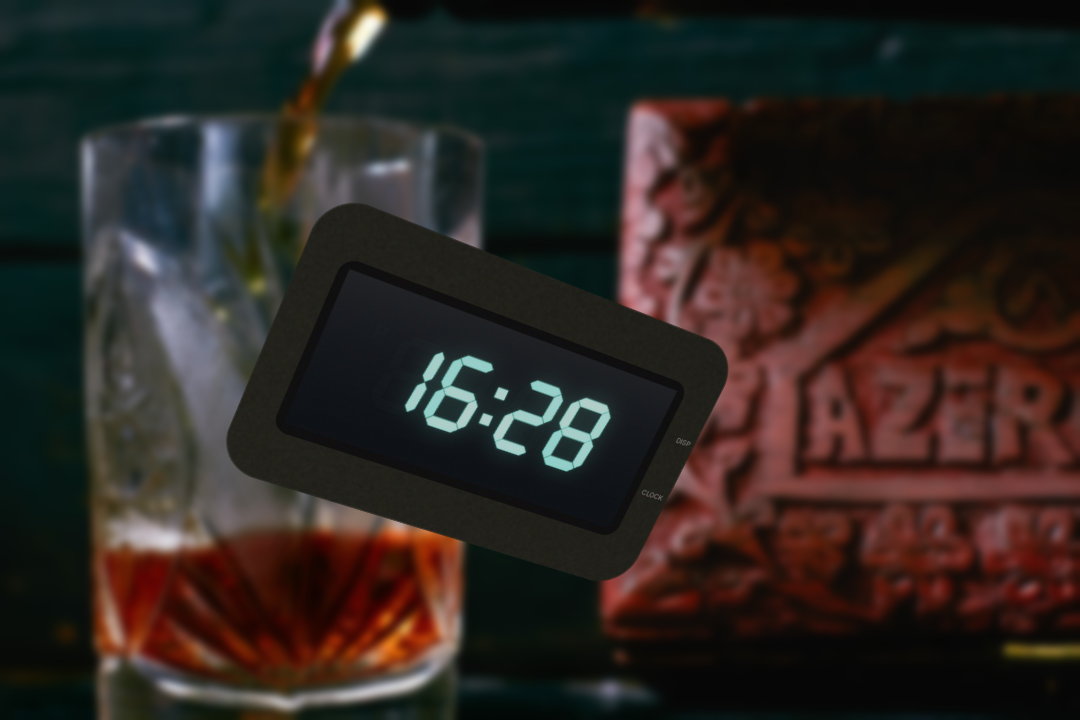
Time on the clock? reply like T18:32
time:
T16:28
